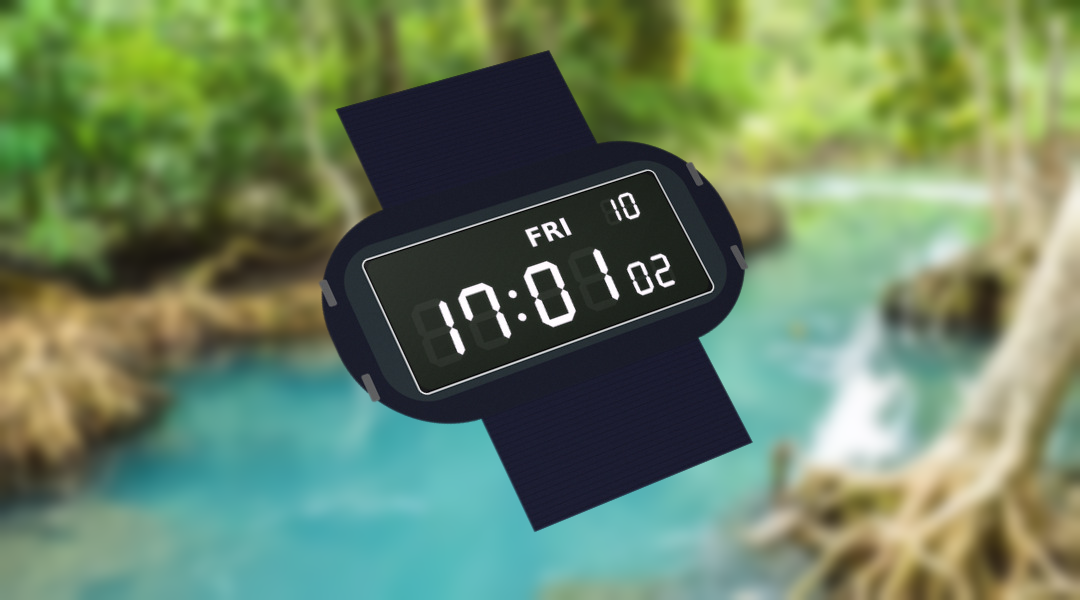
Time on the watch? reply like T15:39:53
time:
T17:01:02
